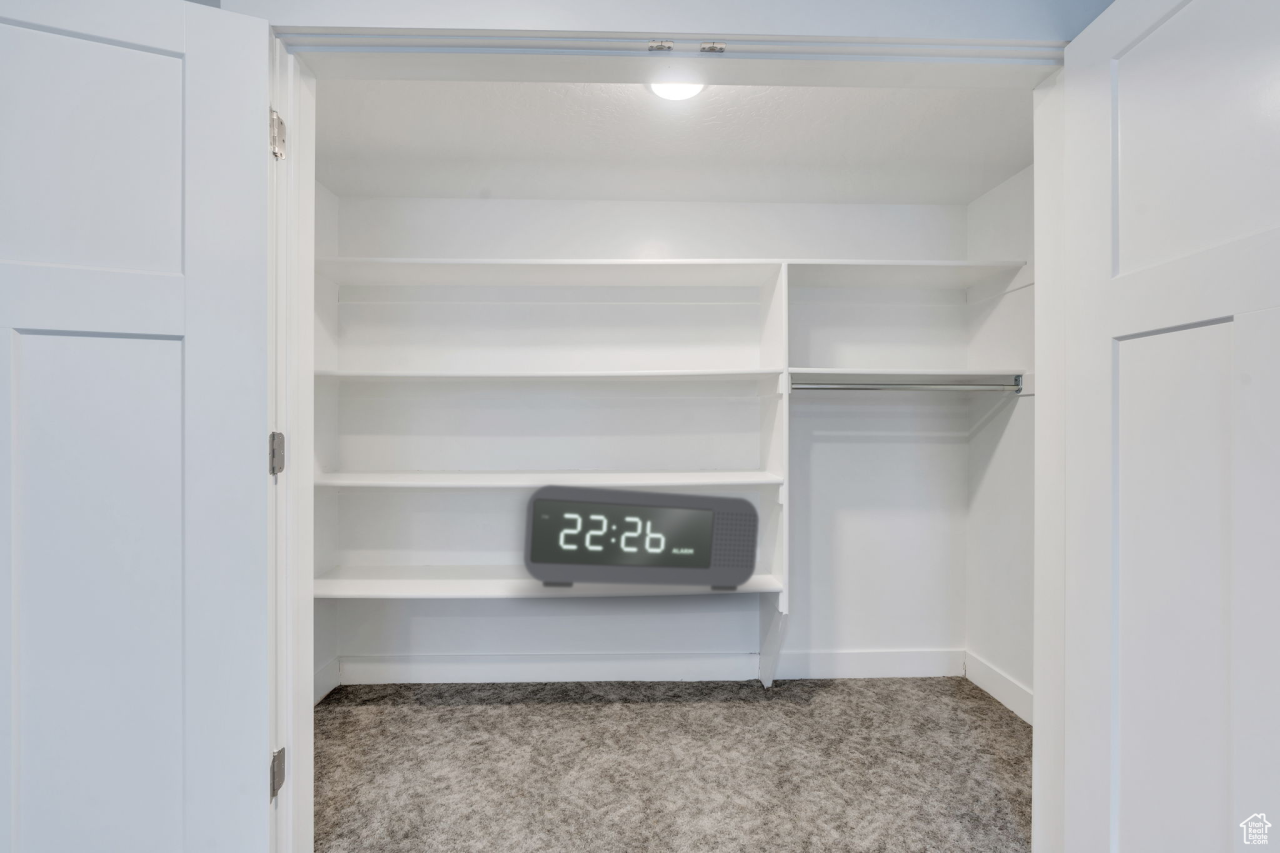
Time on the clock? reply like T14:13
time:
T22:26
